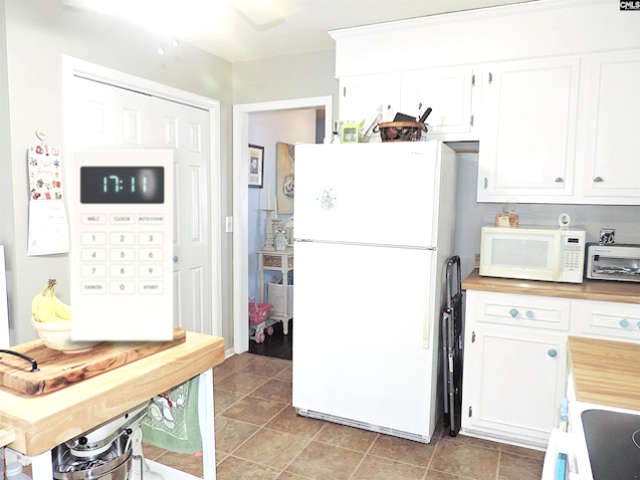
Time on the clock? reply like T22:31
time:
T17:11
